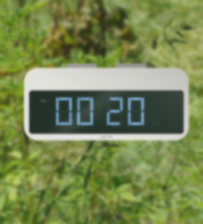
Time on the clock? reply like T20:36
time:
T00:20
